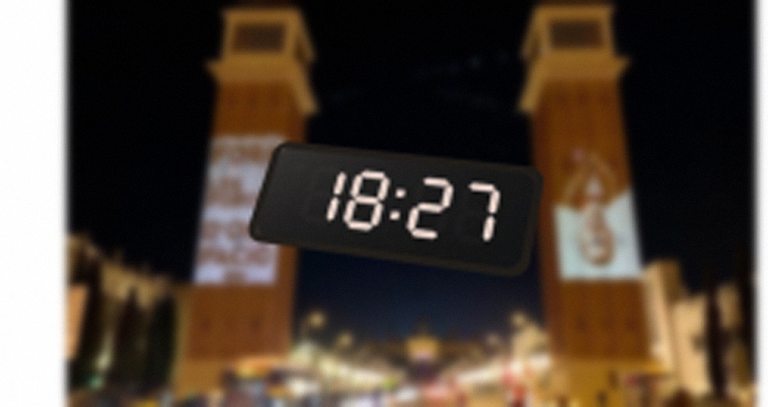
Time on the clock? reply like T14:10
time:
T18:27
